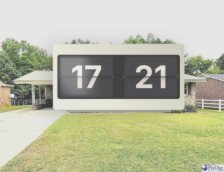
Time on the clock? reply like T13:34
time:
T17:21
